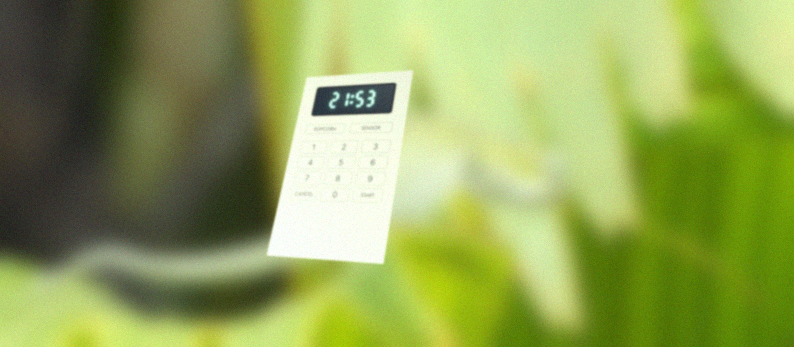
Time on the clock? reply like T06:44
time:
T21:53
